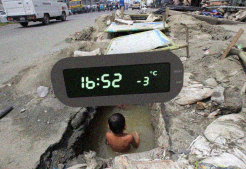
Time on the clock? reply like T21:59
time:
T16:52
